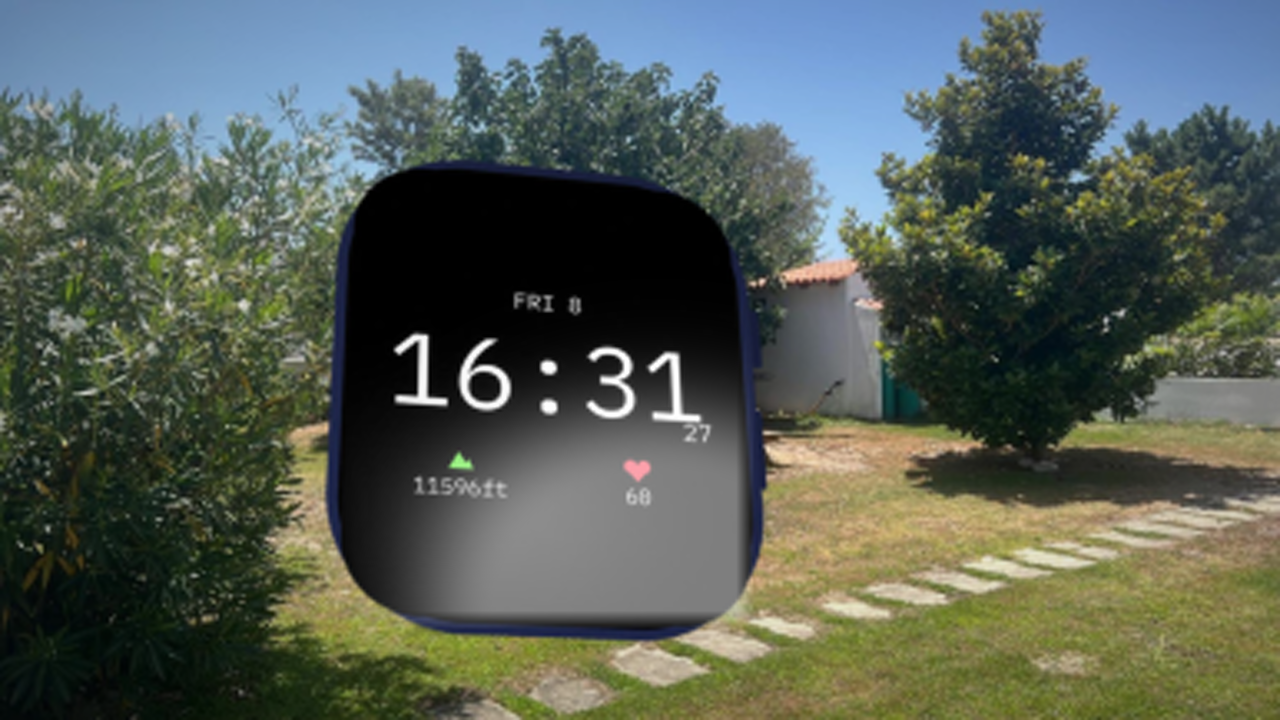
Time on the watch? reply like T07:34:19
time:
T16:31:27
